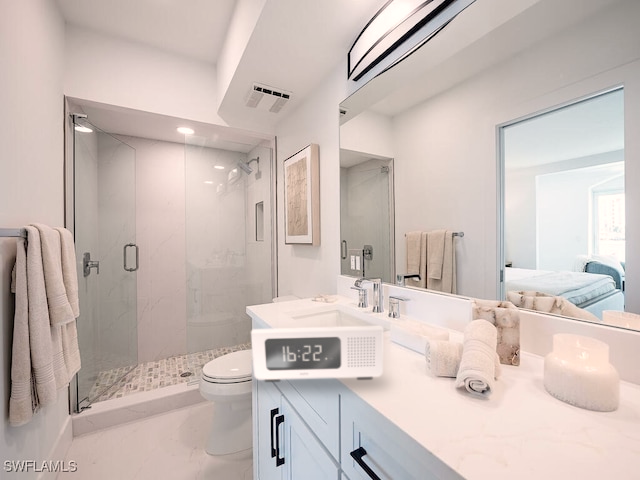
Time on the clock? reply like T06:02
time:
T16:22
